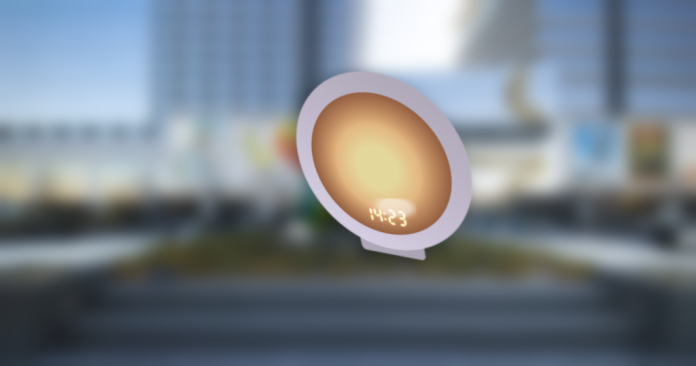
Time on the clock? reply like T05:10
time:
T14:23
